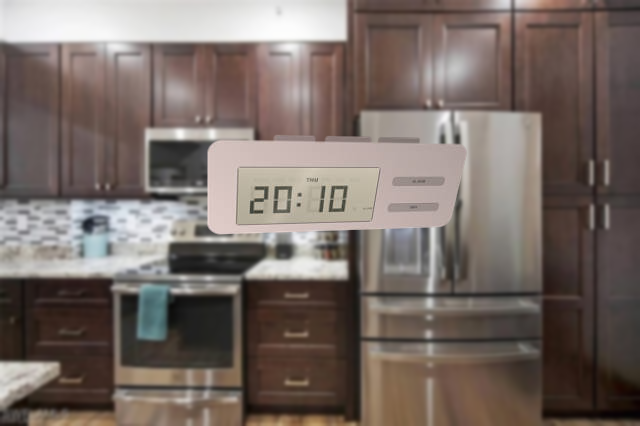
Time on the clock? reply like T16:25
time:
T20:10
